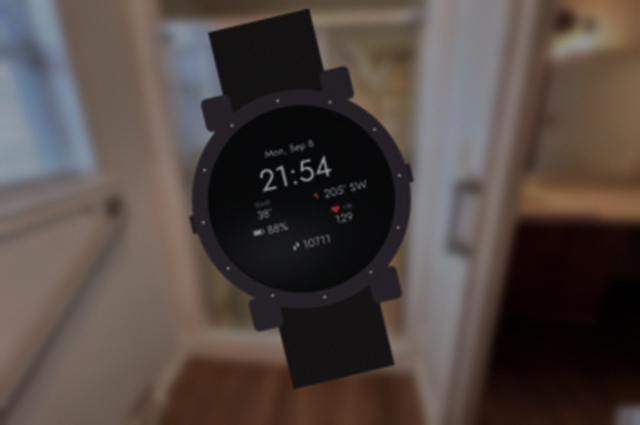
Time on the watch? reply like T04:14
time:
T21:54
